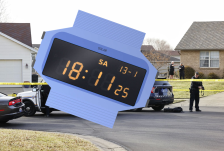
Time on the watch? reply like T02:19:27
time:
T18:11:25
